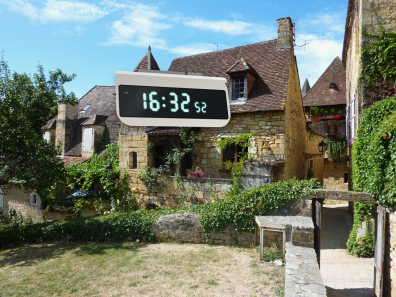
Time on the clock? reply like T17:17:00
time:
T16:32:52
